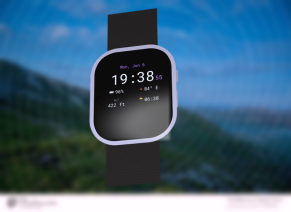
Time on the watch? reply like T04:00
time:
T19:38
